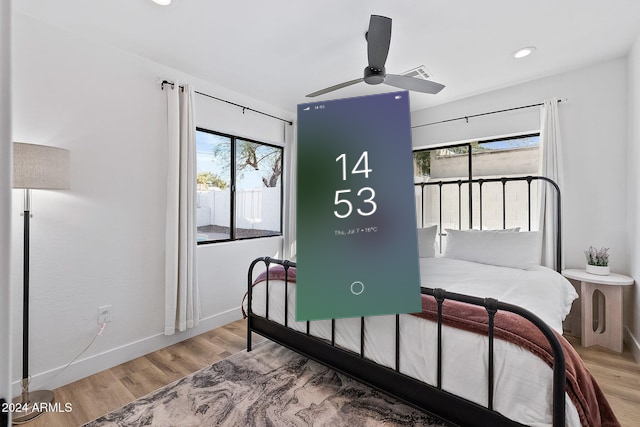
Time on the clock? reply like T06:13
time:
T14:53
